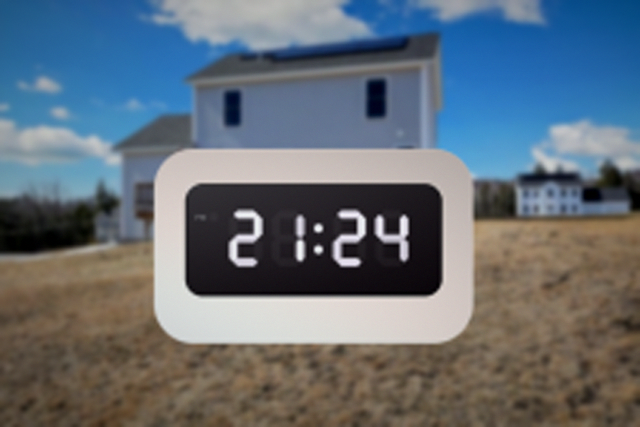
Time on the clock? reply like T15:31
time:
T21:24
